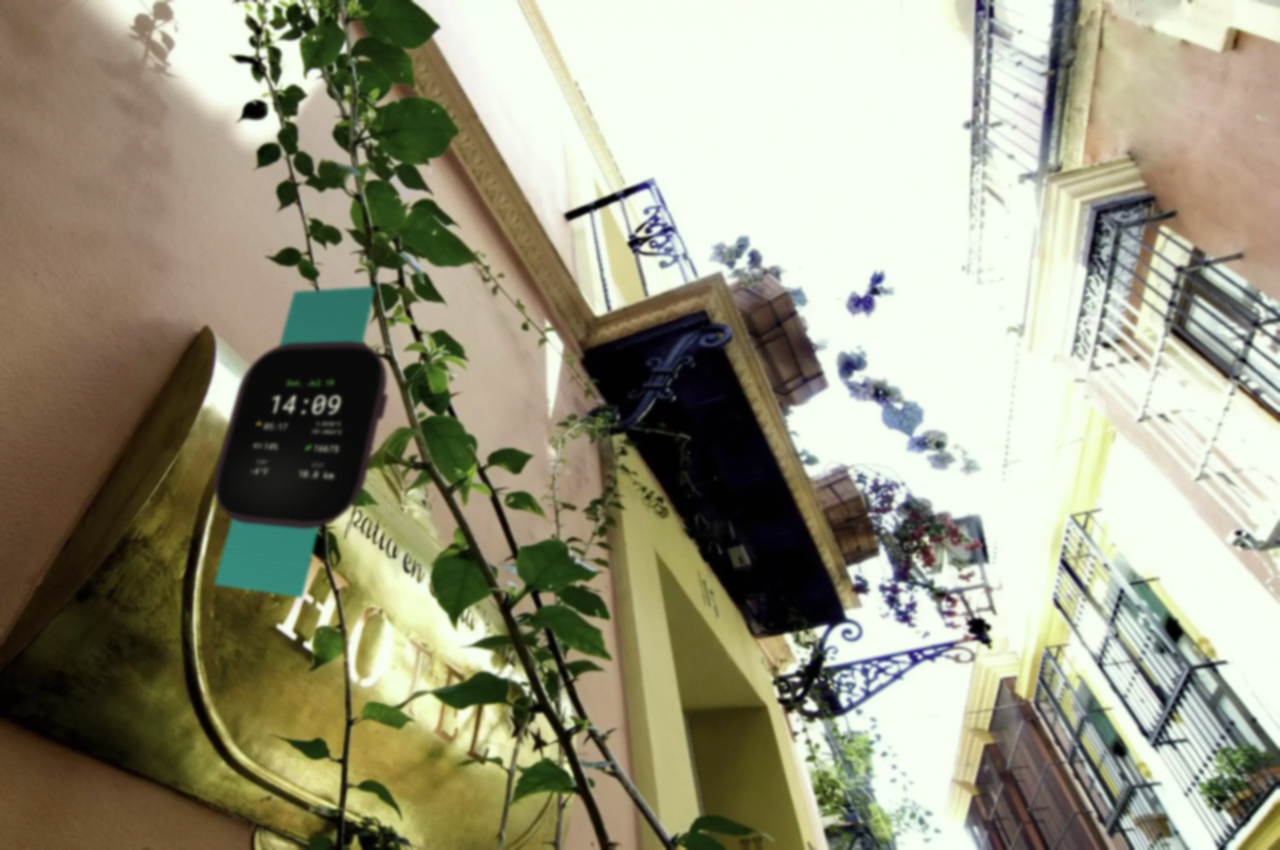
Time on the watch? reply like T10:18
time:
T14:09
